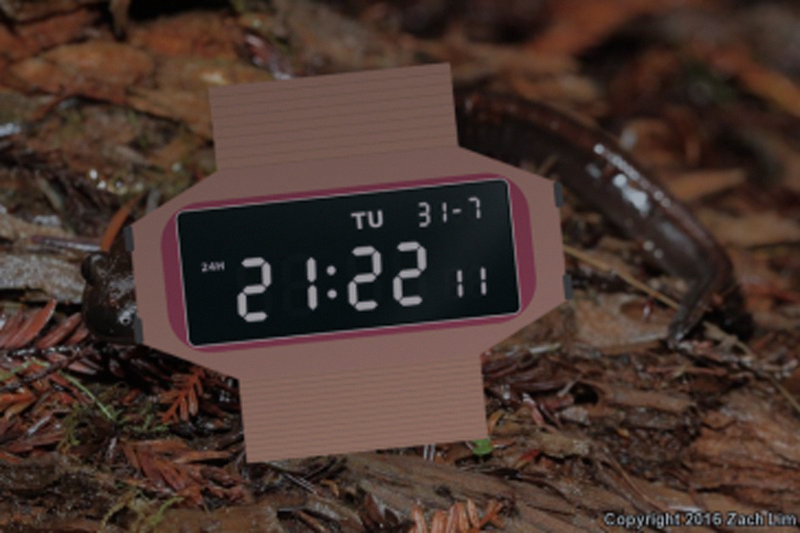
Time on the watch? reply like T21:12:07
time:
T21:22:11
